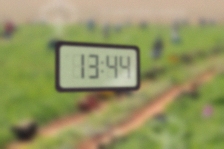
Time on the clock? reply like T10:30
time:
T13:44
